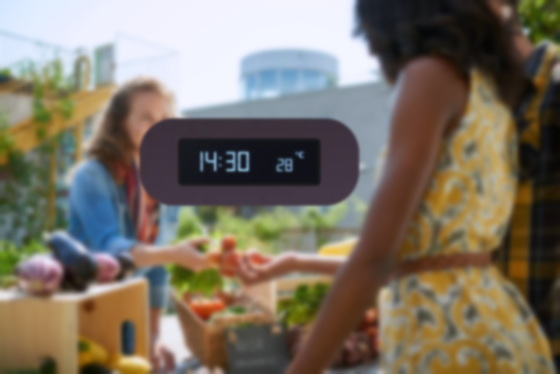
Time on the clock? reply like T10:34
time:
T14:30
